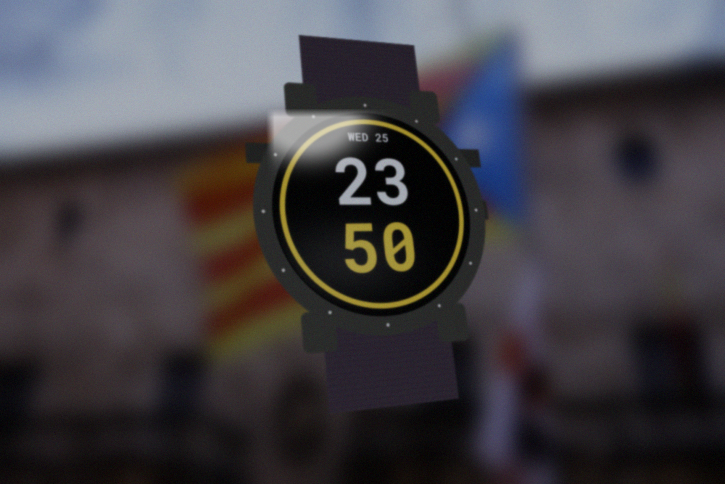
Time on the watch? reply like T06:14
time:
T23:50
